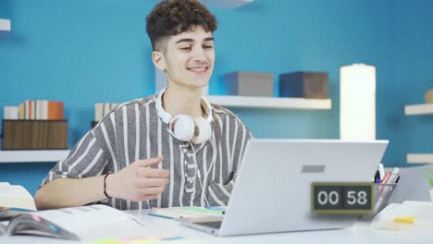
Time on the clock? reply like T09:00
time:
T00:58
